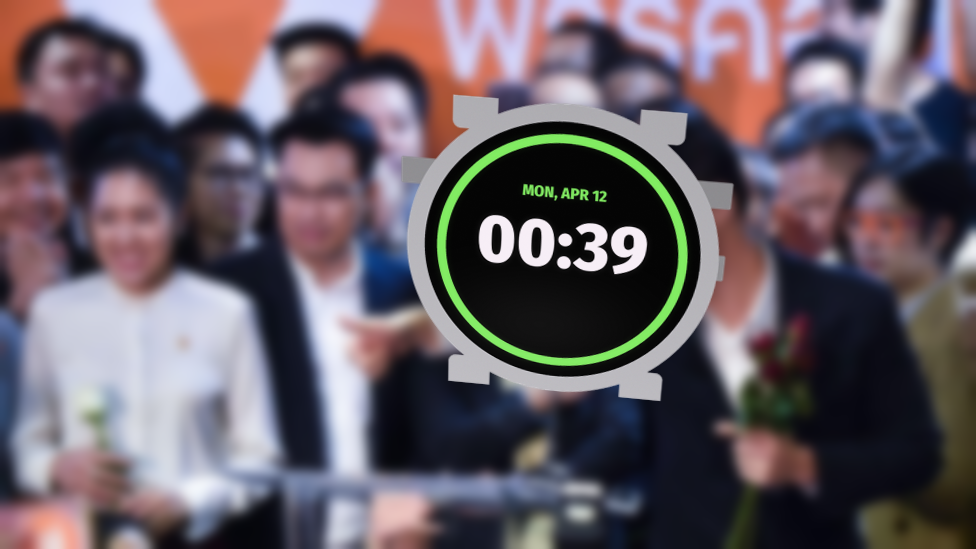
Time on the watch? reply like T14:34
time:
T00:39
